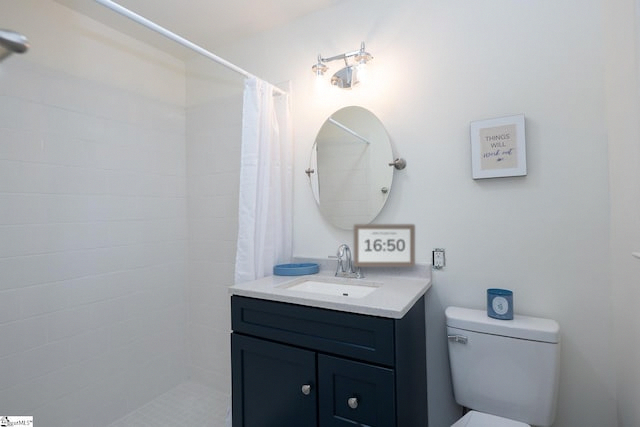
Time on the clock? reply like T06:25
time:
T16:50
